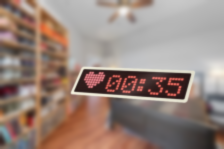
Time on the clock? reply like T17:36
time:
T00:35
